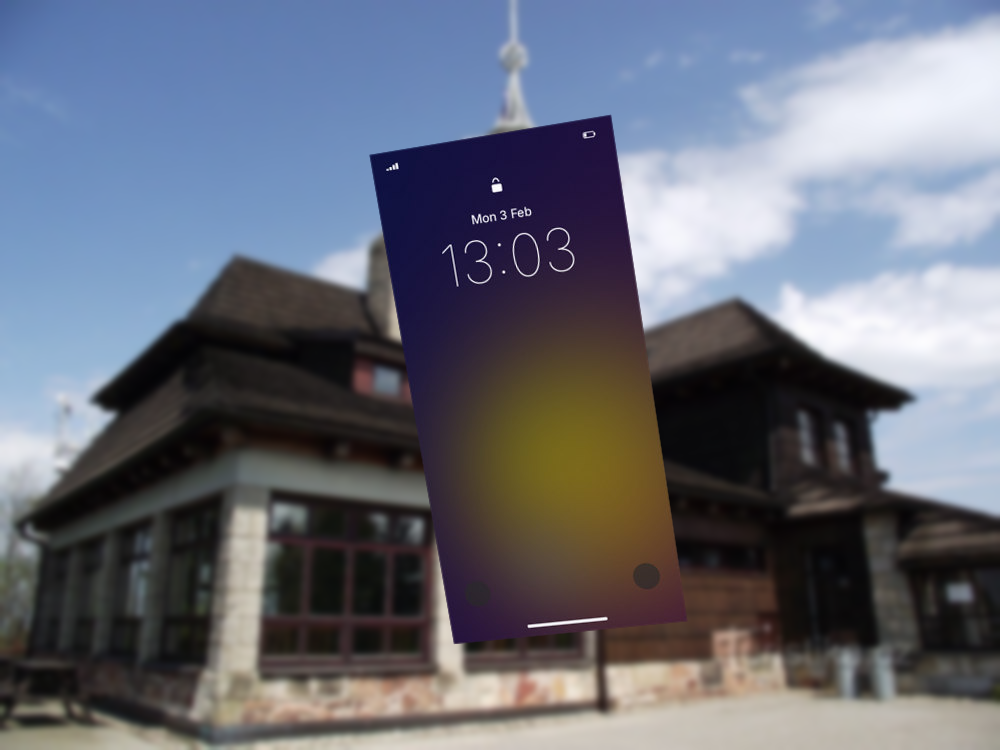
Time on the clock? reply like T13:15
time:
T13:03
